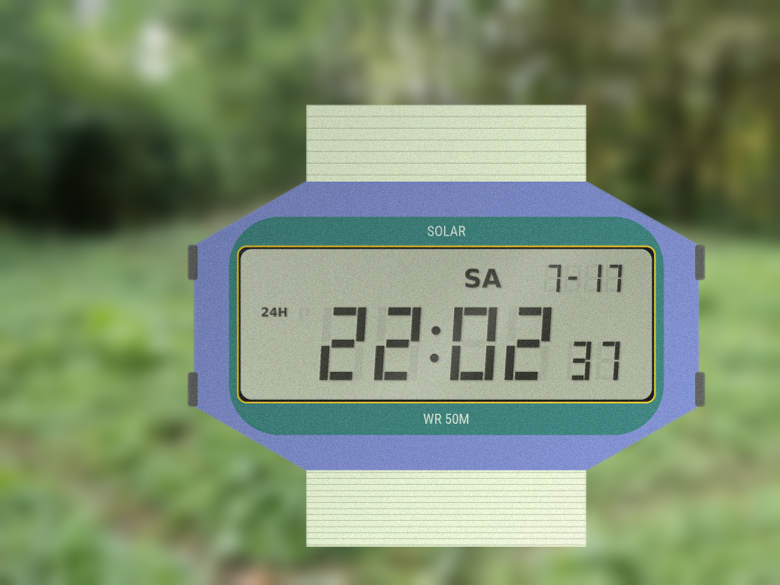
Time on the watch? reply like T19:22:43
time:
T22:02:37
